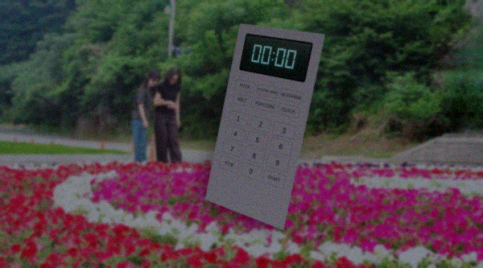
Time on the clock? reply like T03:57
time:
T00:00
